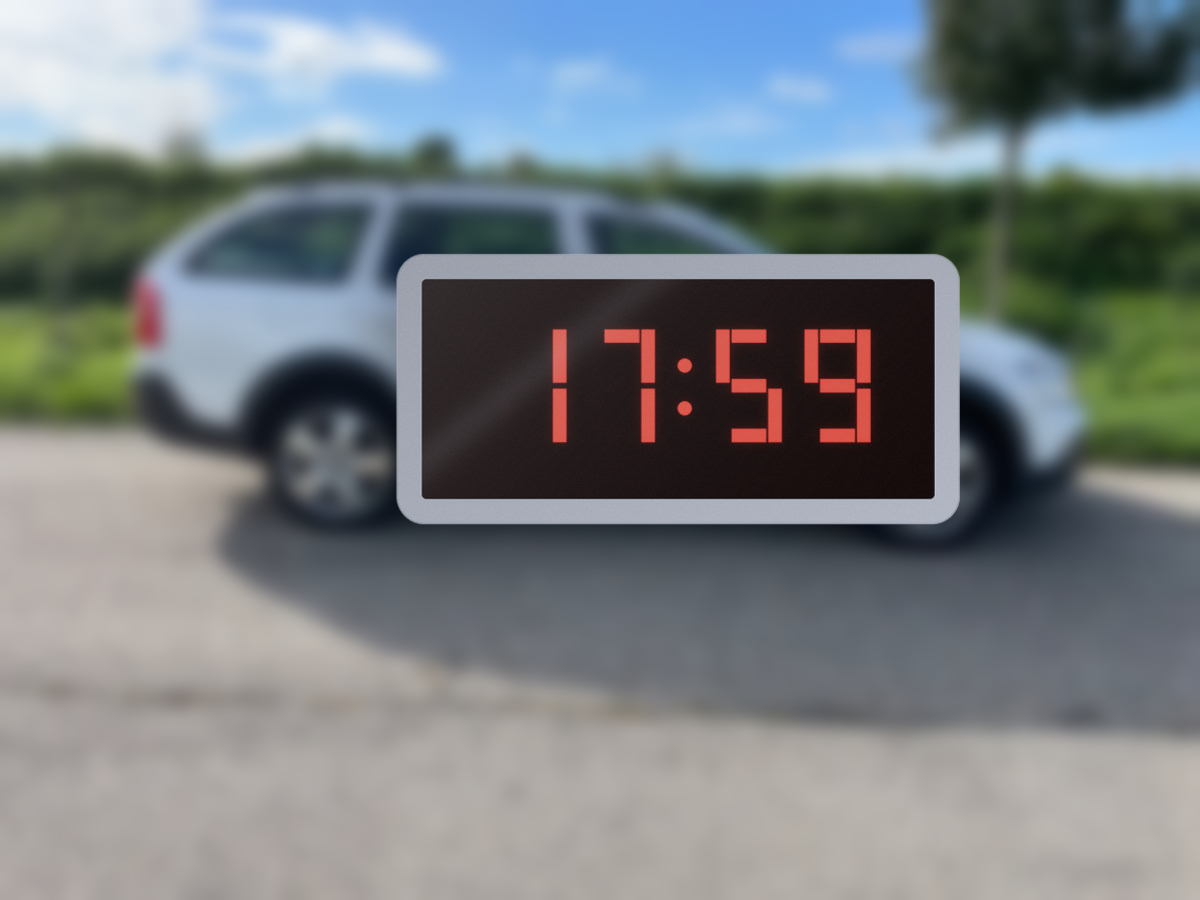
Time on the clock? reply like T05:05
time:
T17:59
